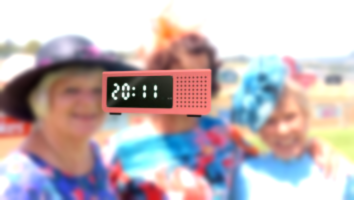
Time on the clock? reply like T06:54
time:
T20:11
